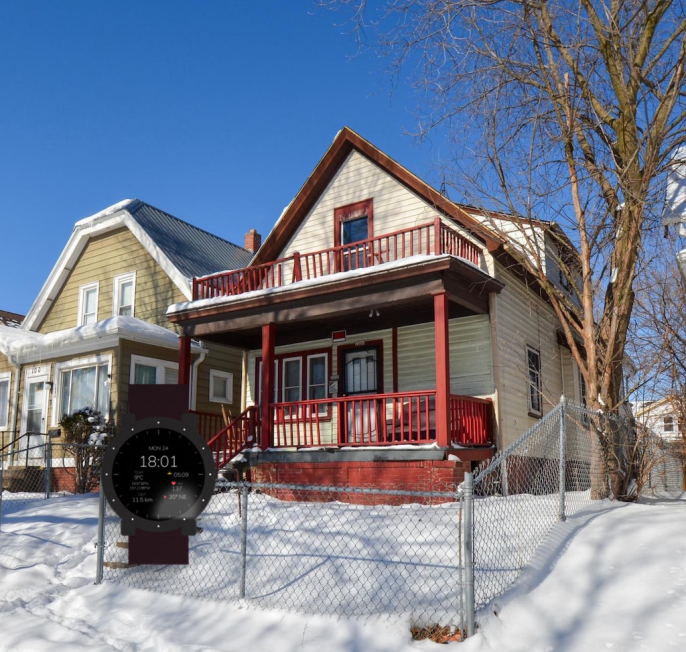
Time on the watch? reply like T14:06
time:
T18:01
